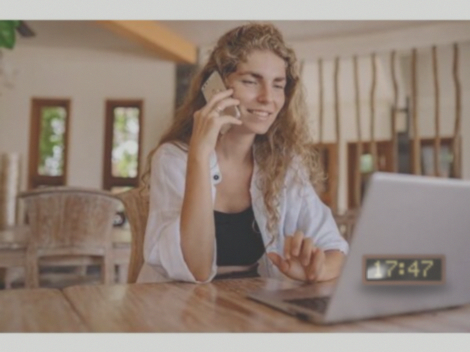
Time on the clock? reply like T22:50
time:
T17:47
